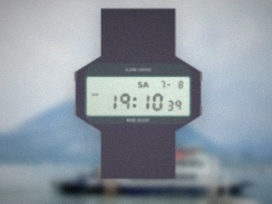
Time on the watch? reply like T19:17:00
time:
T19:10:39
